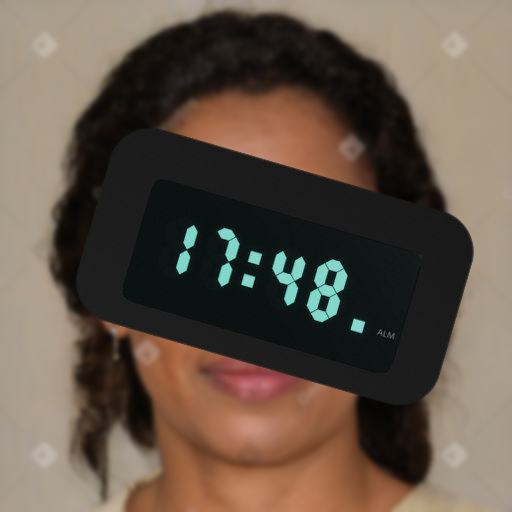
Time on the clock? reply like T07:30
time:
T17:48
